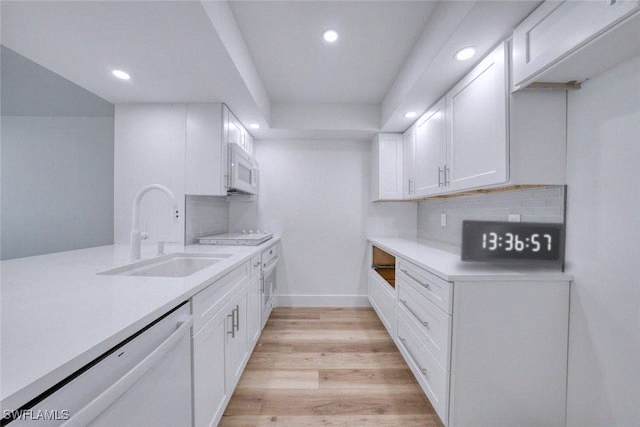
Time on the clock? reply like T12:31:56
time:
T13:36:57
